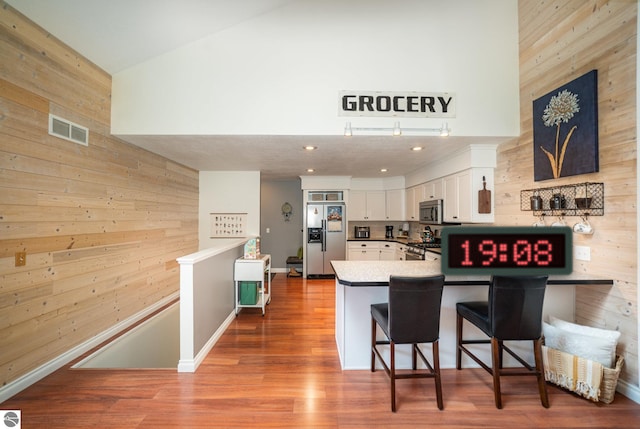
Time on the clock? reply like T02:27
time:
T19:08
